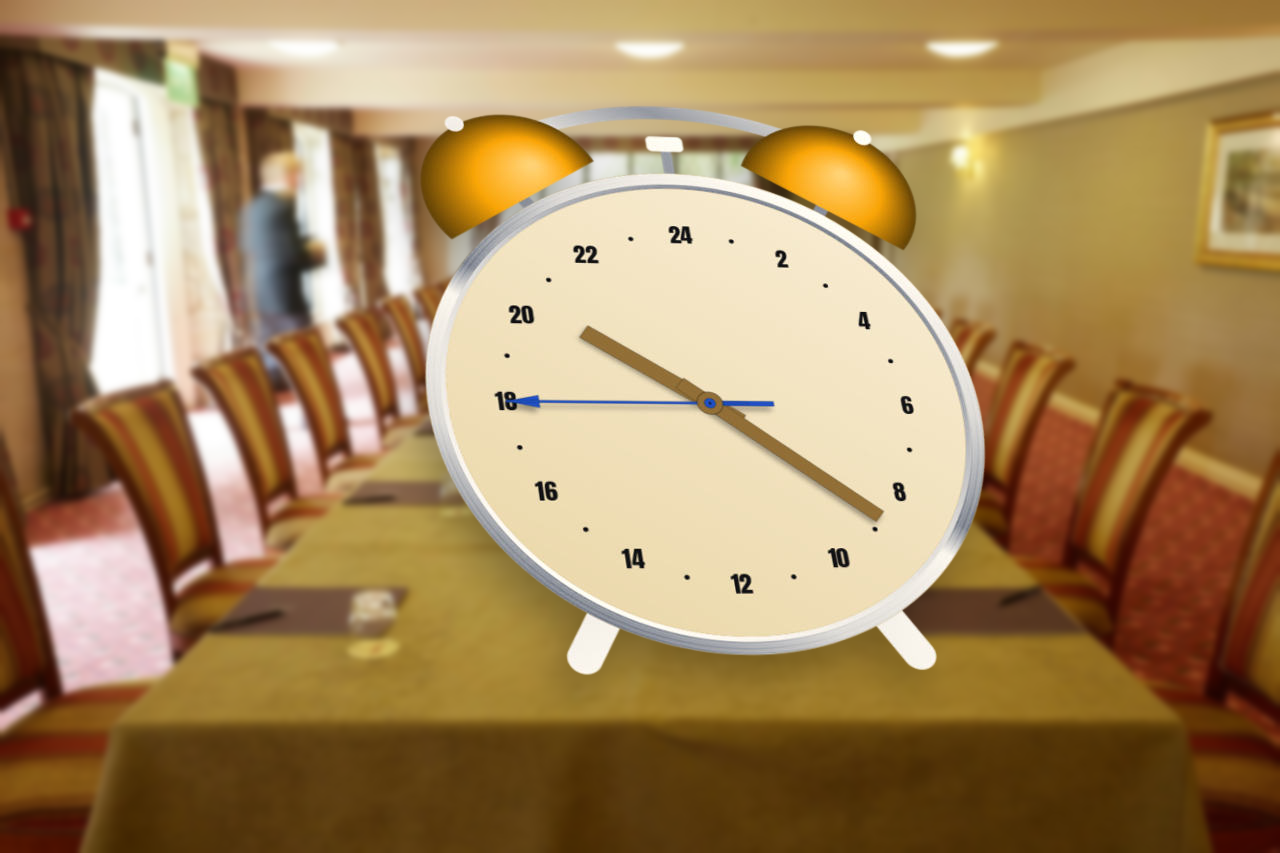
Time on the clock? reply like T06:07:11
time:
T20:21:45
